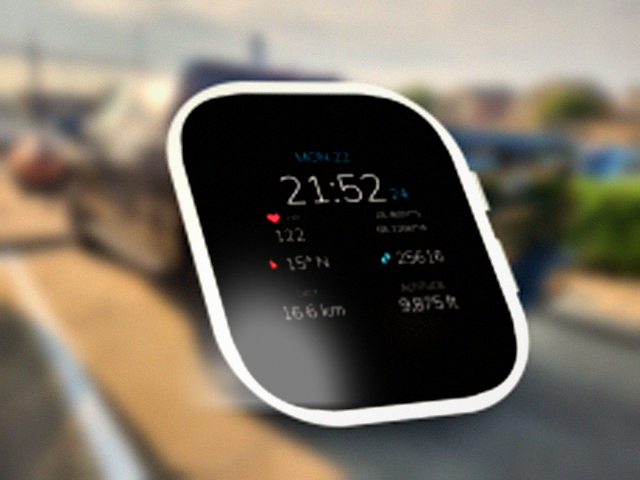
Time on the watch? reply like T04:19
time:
T21:52
